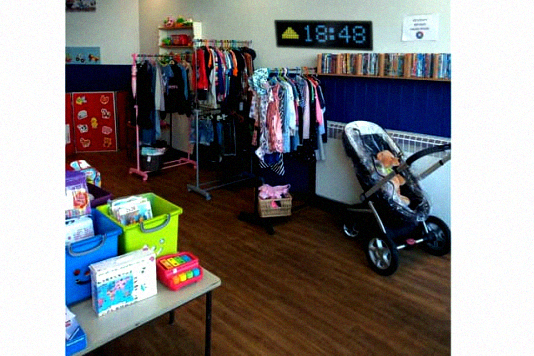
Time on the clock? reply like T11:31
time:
T18:48
